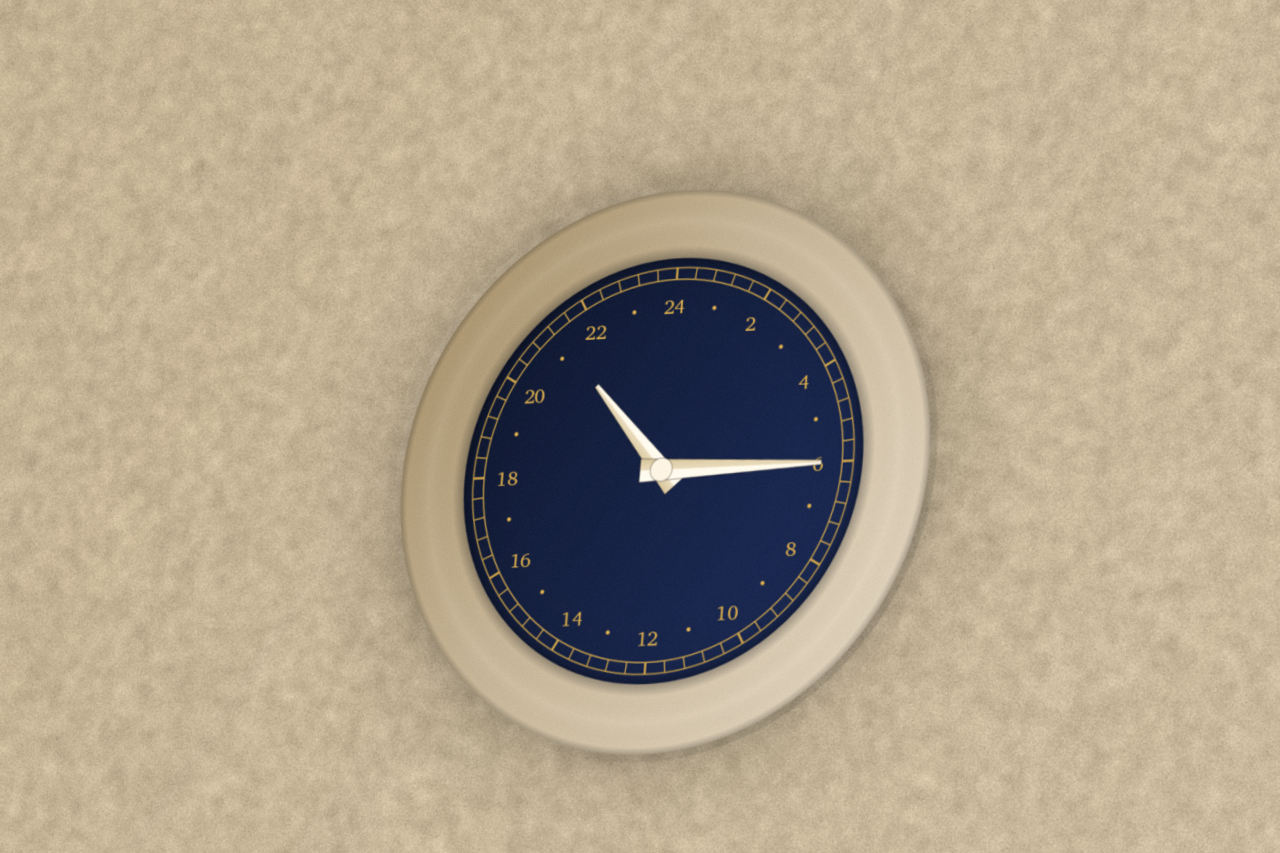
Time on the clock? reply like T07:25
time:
T21:15
